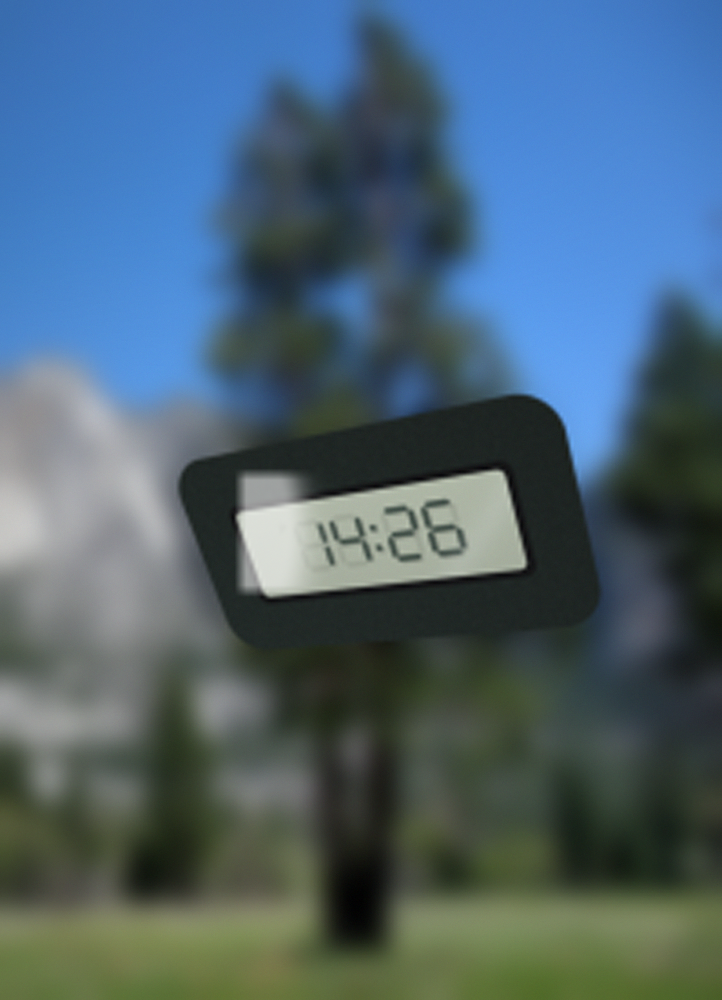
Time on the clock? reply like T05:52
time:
T14:26
